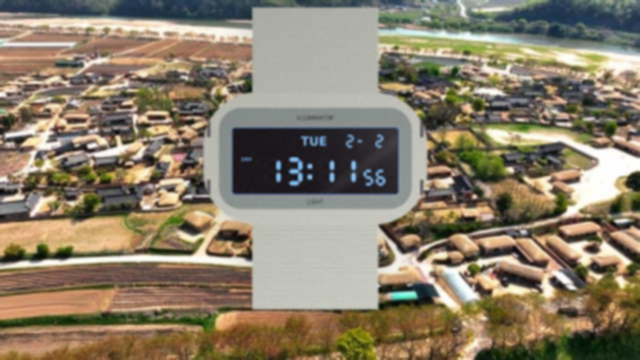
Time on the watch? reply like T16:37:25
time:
T13:11:56
